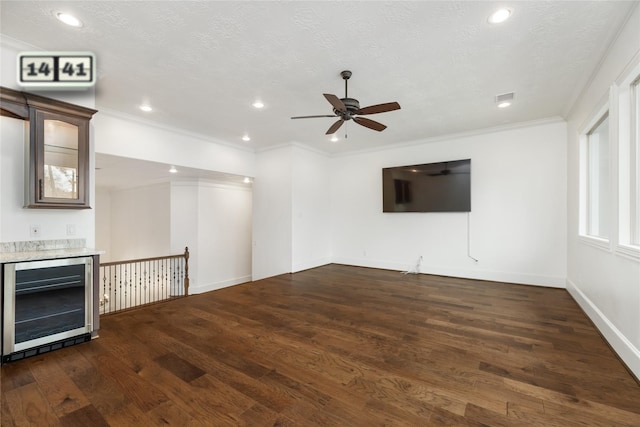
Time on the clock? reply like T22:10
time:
T14:41
